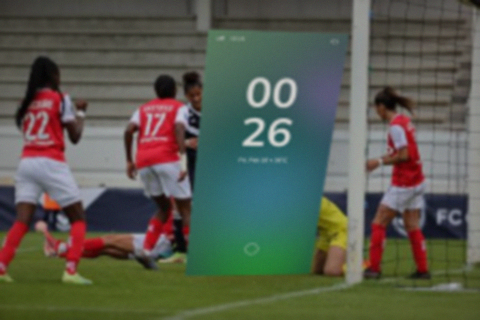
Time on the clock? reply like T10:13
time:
T00:26
